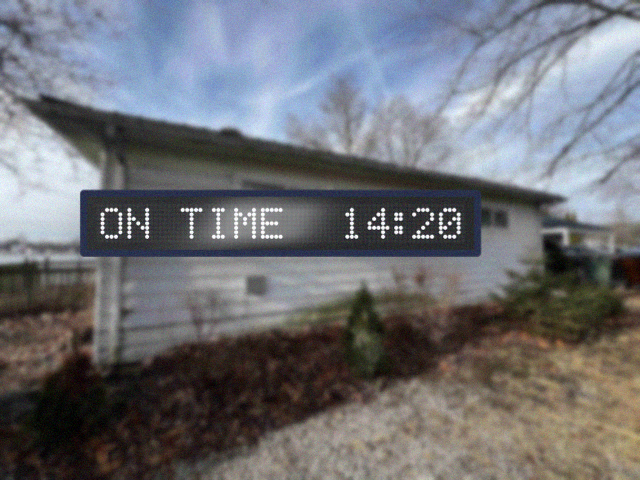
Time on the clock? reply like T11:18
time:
T14:20
